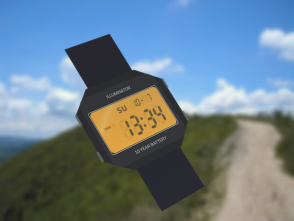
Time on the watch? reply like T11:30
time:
T13:34
